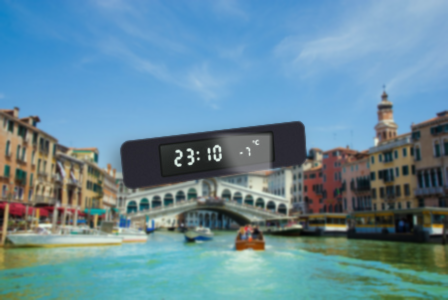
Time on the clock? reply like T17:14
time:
T23:10
